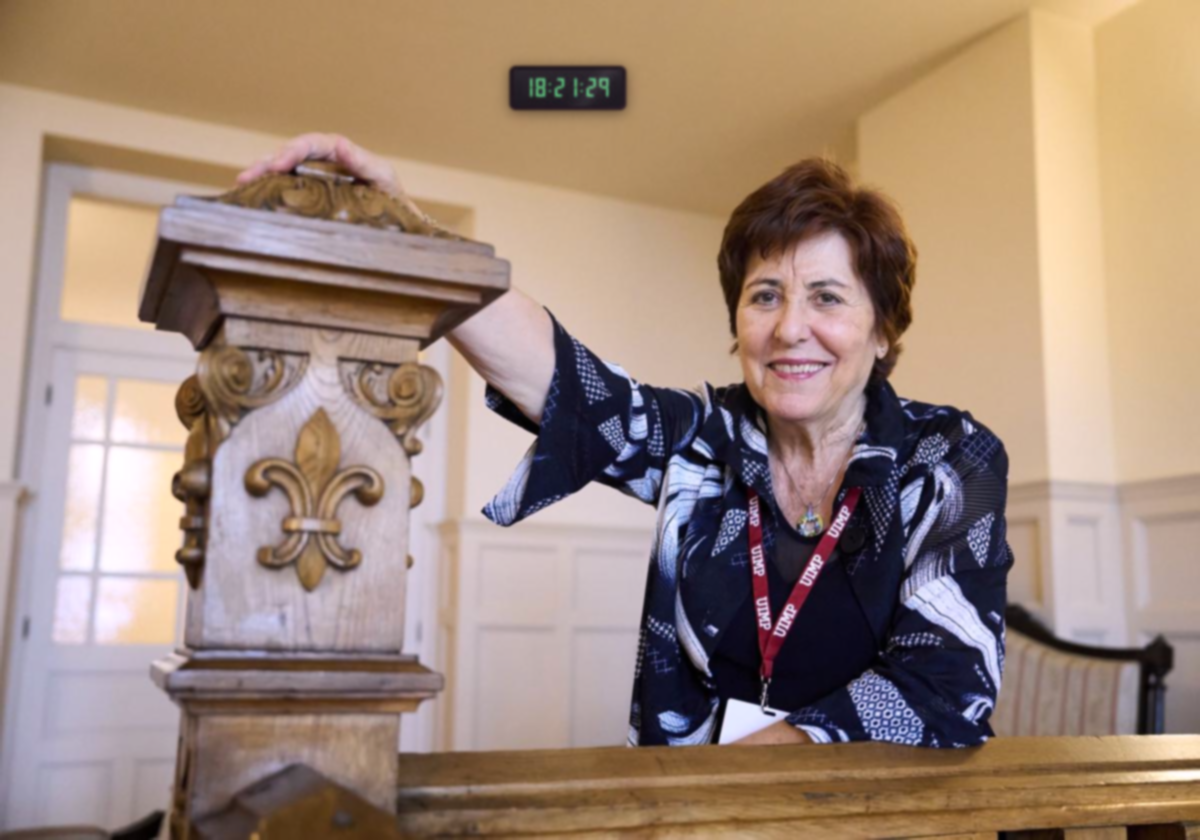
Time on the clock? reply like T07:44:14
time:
T18:21:29
